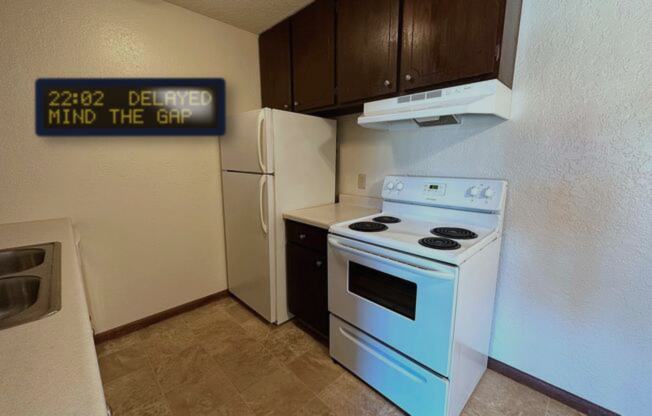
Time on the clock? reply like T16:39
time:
T22:02
